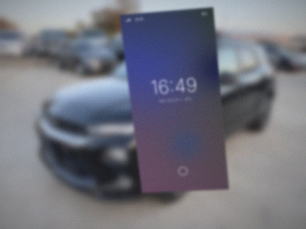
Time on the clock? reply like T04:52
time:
T16:49
